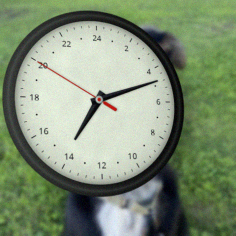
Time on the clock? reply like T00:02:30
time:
T14:11:50
